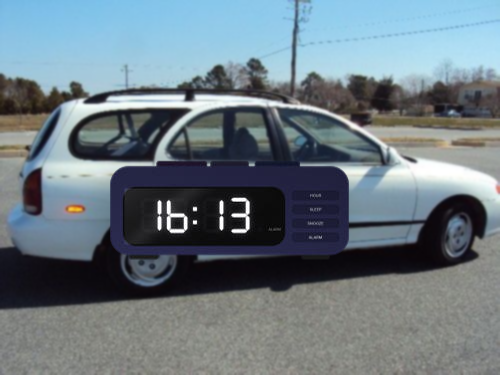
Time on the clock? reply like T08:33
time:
T16:13
